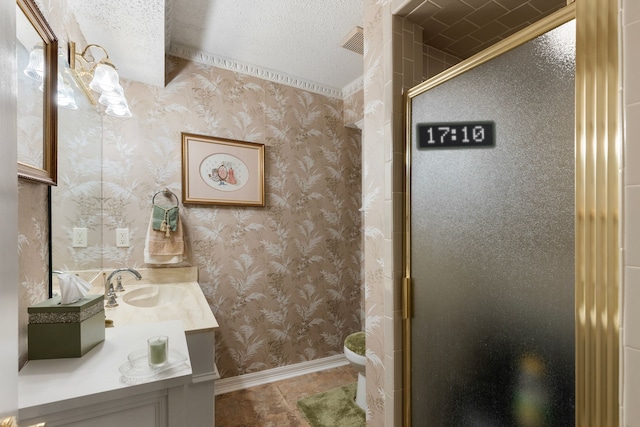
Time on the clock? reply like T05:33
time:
T17:10
